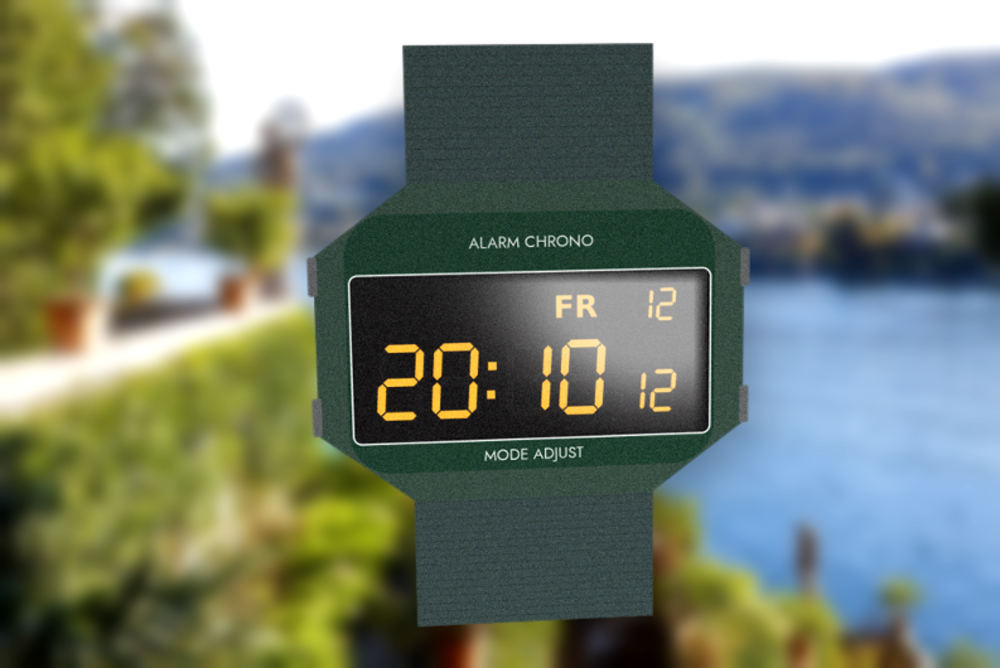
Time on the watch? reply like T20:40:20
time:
T20:10:12
